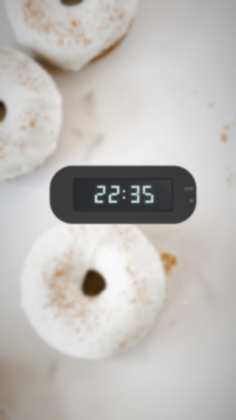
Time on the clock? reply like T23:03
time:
T22:35
